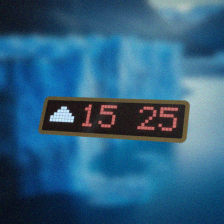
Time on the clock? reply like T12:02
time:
T15:25
